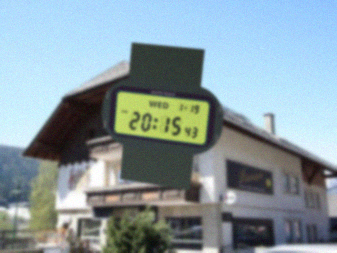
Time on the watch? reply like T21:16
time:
T20:15
